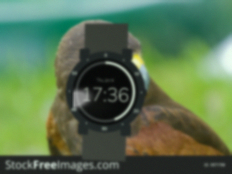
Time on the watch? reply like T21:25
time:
T17:36
